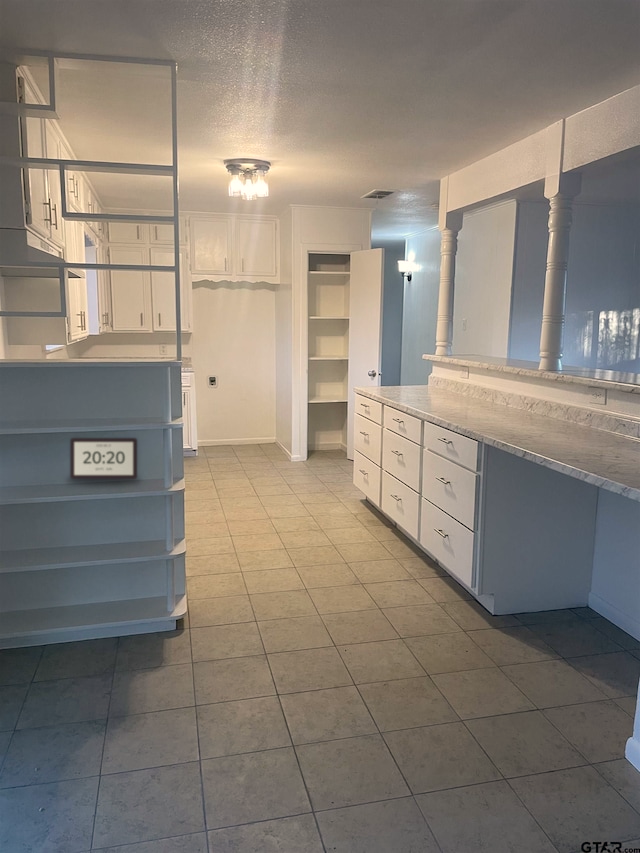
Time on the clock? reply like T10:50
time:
T20:20
